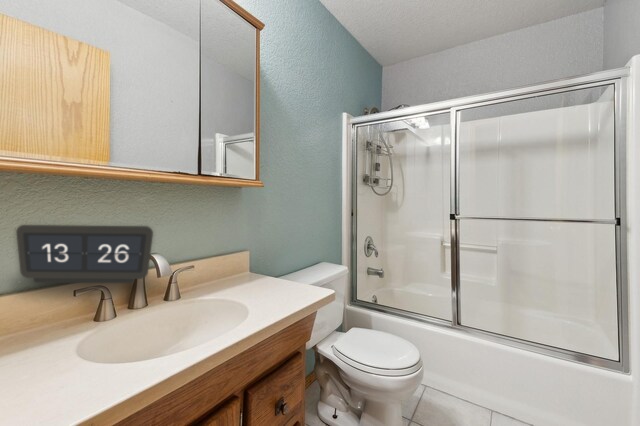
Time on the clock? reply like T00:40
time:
T13:26
